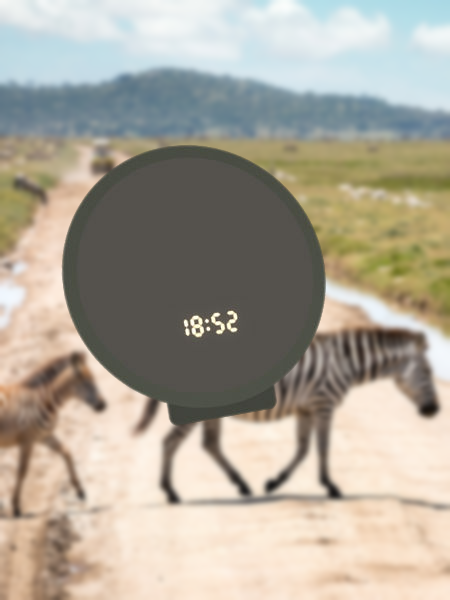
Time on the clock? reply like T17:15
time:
T18:52
